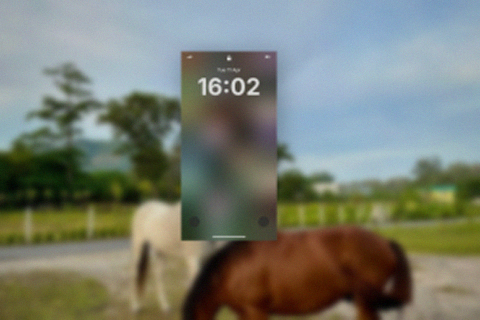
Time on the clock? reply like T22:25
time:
T16:02
